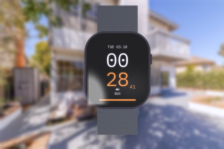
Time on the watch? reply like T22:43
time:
T00:28
